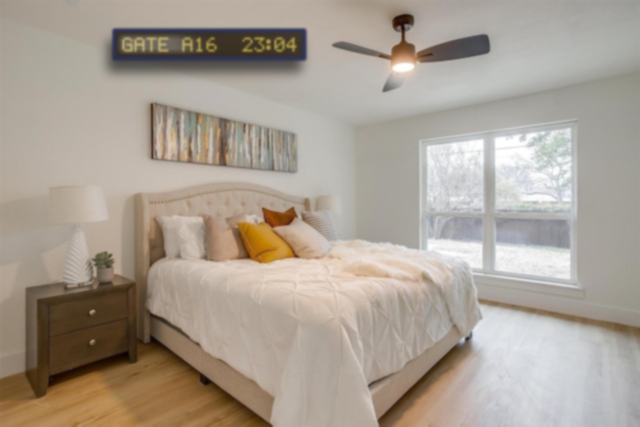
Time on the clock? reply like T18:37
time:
T23:04
